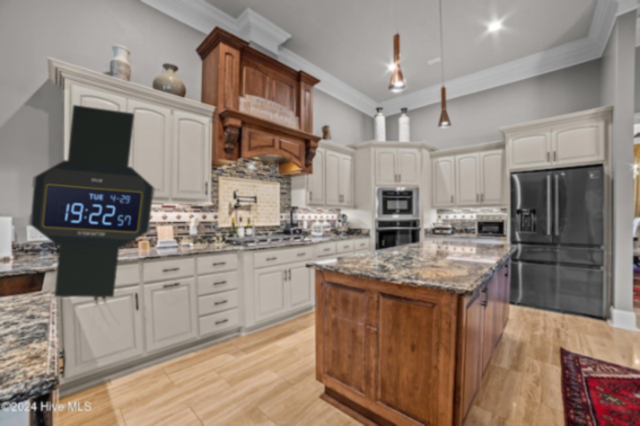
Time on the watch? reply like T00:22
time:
T19:22
